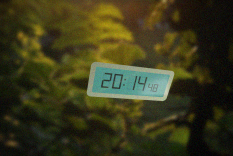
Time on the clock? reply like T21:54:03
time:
T20:14:48
